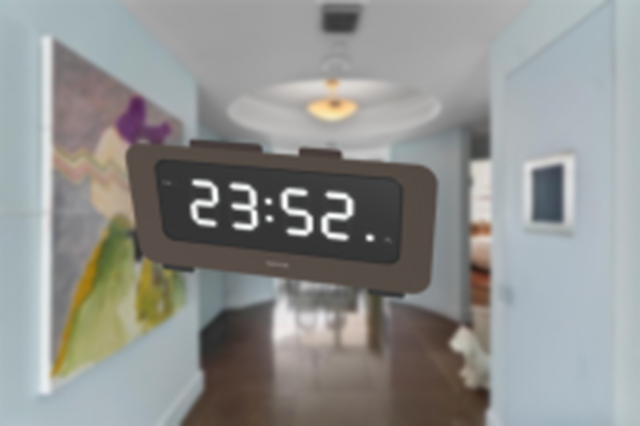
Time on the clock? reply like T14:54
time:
T23:52
